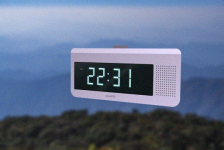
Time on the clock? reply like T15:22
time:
T22:31
